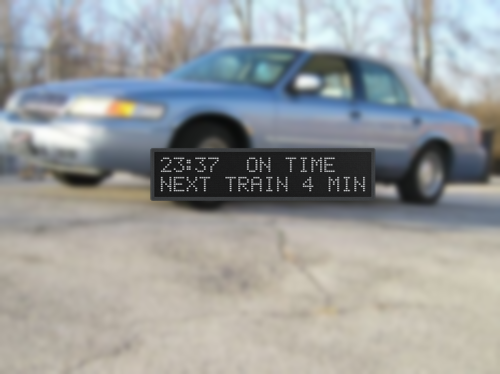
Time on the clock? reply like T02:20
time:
T23:37
